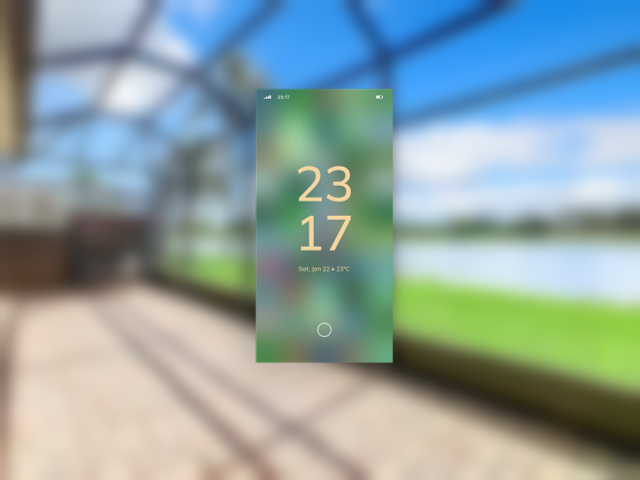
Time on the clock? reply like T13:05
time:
T23:17
